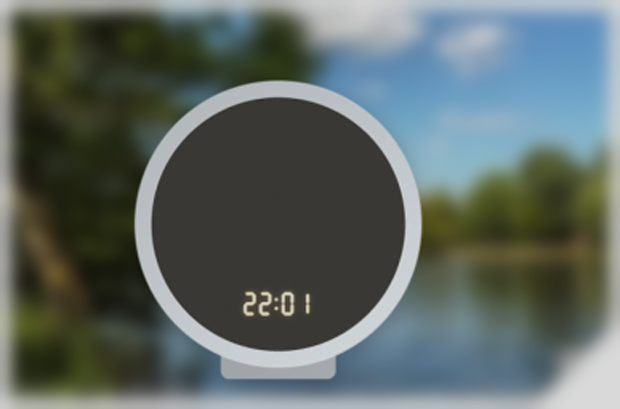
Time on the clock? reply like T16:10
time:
T22:01
